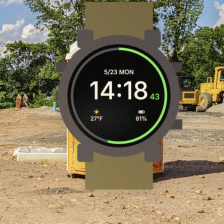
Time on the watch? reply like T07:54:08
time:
T14:18:43
